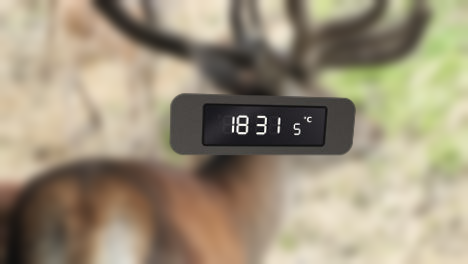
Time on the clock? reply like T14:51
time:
T18:31
